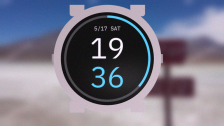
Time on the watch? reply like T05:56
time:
T19:36
